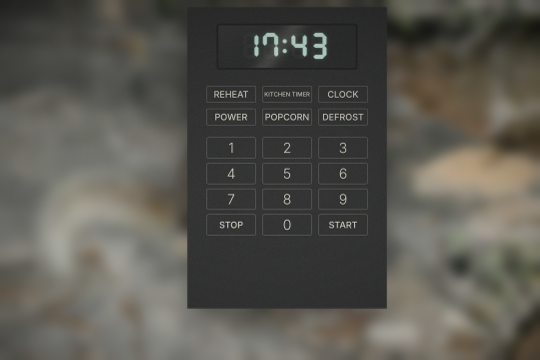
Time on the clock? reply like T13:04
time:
T17:43
